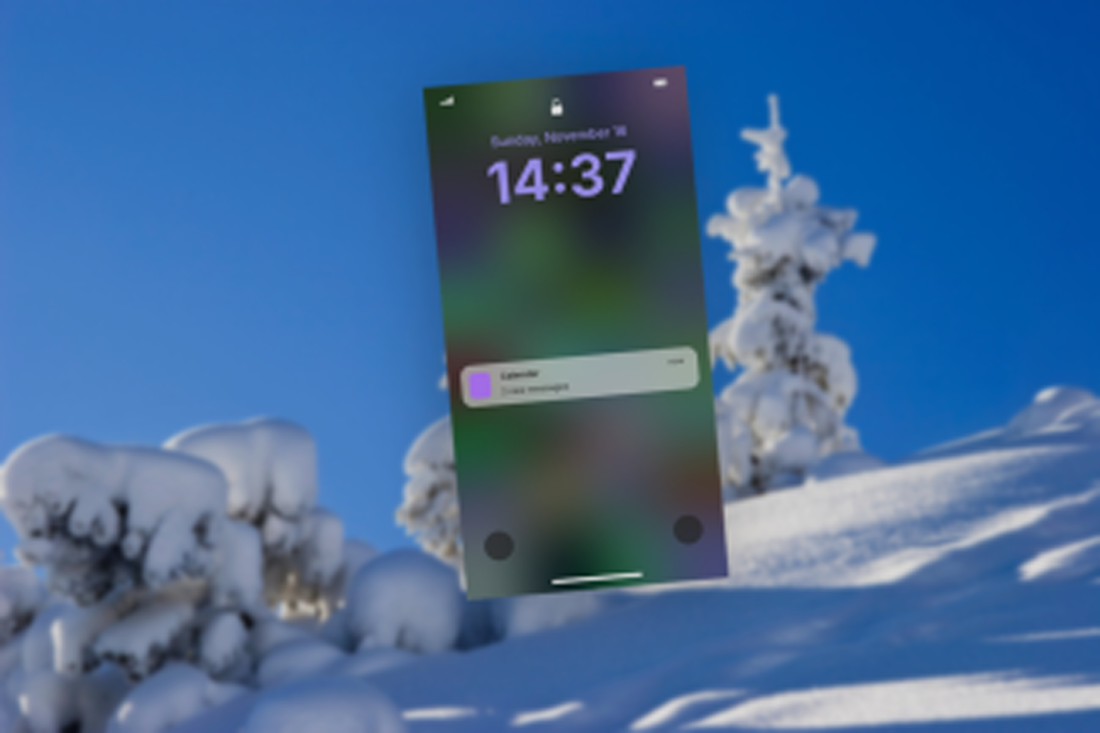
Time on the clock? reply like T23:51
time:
T14:37
